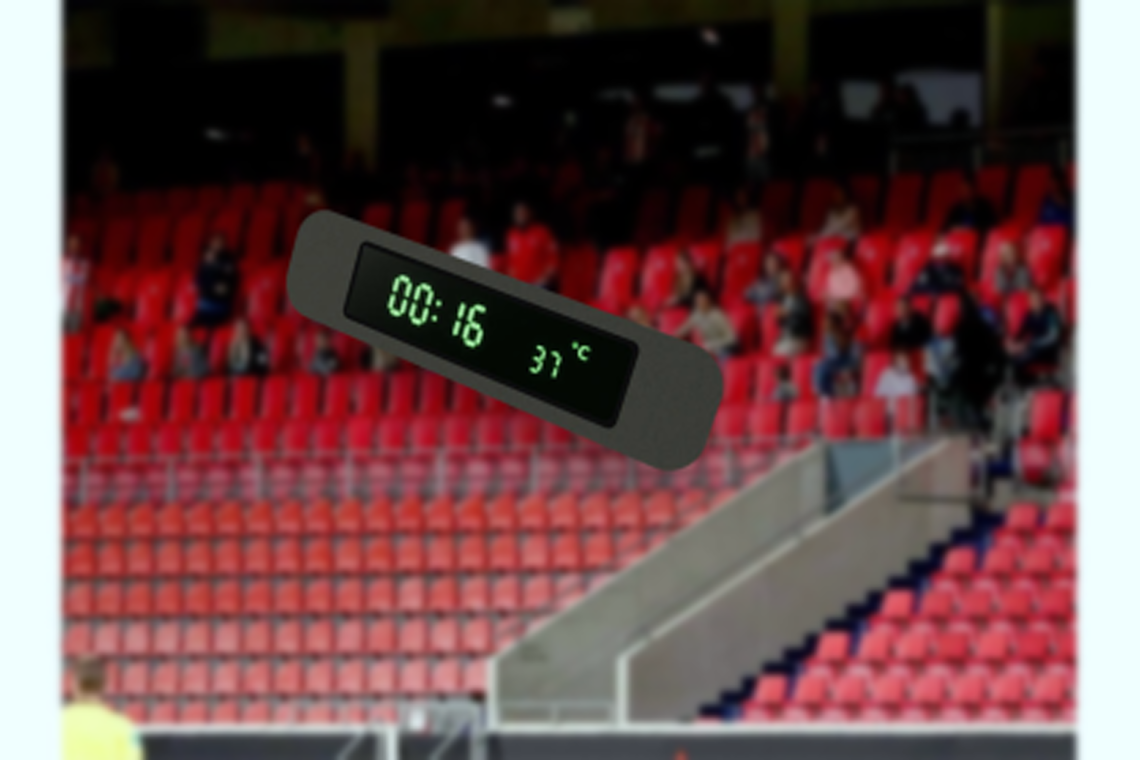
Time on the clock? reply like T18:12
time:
T00:16
